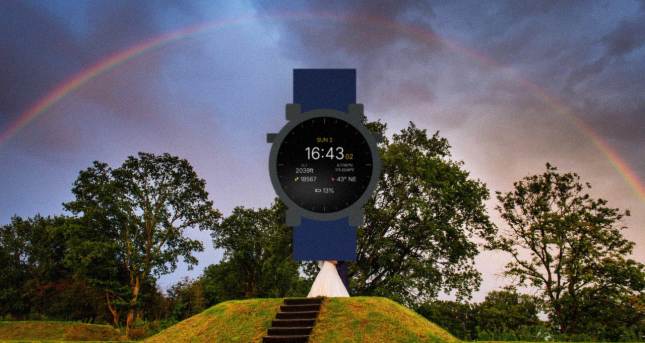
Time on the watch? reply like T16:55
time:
T16:43
